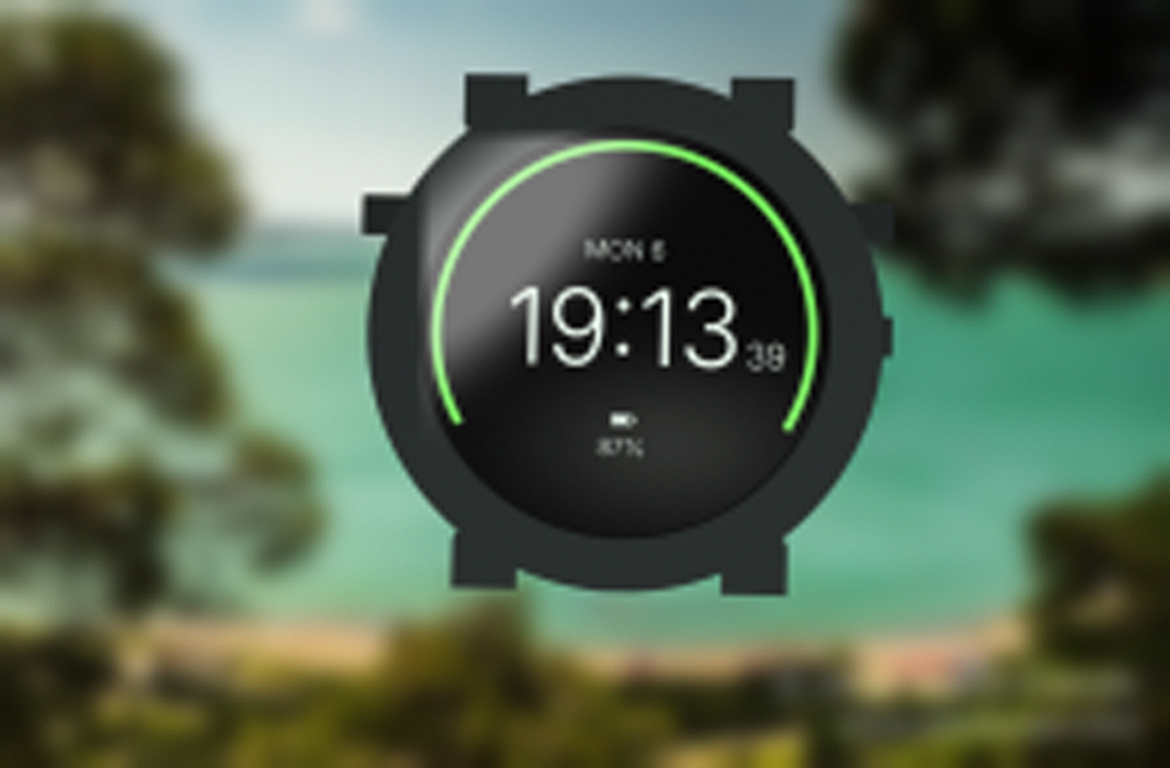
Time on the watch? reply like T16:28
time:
T19:13
